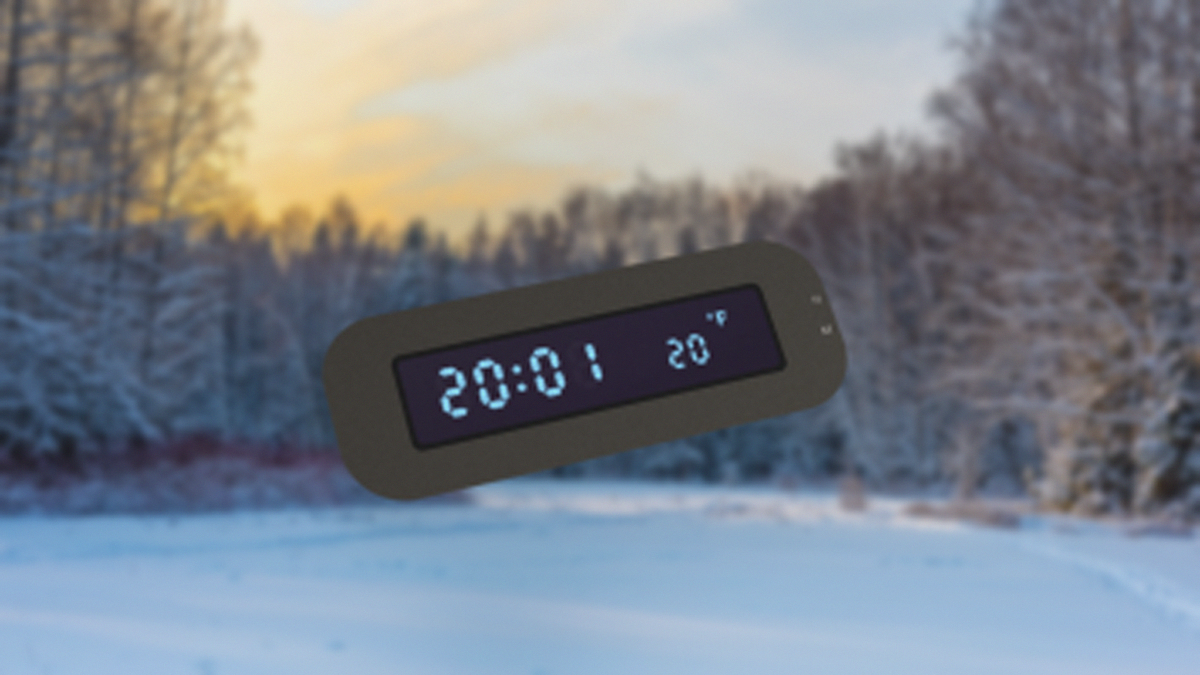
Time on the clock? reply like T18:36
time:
T20:01
